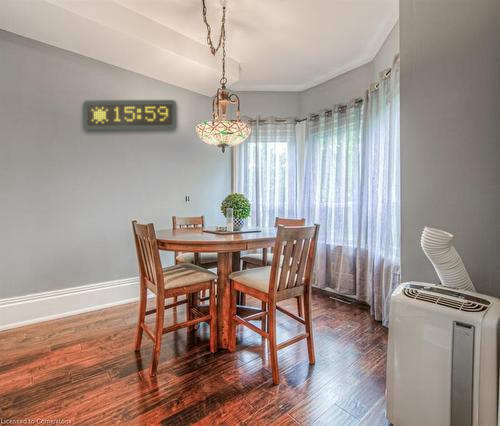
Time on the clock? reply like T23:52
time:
T15:59
